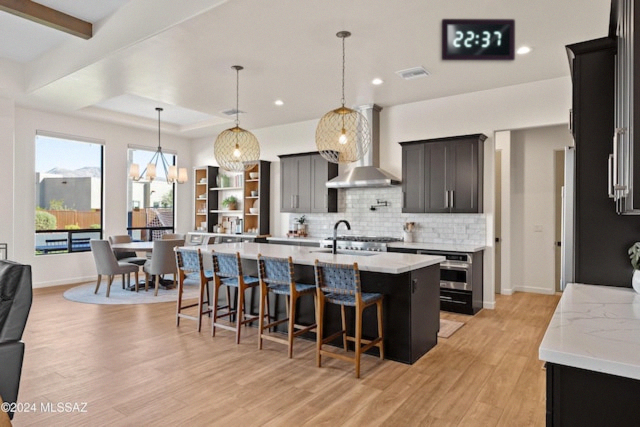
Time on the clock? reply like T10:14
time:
T22:37
